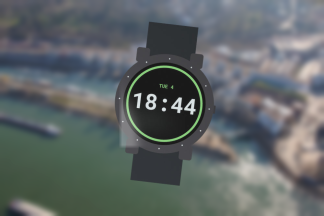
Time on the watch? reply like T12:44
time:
T18:44
